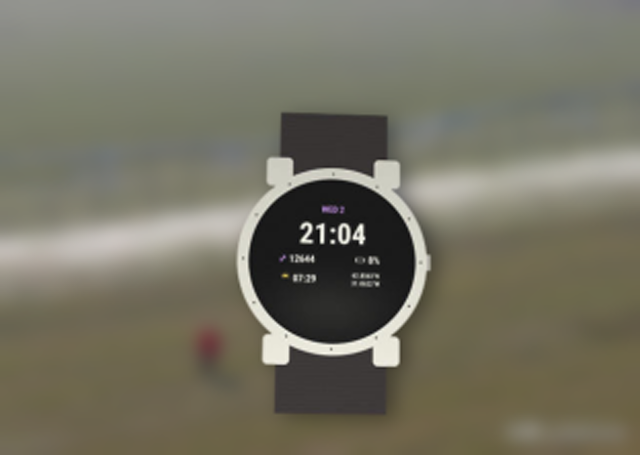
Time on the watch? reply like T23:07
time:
T21:04
